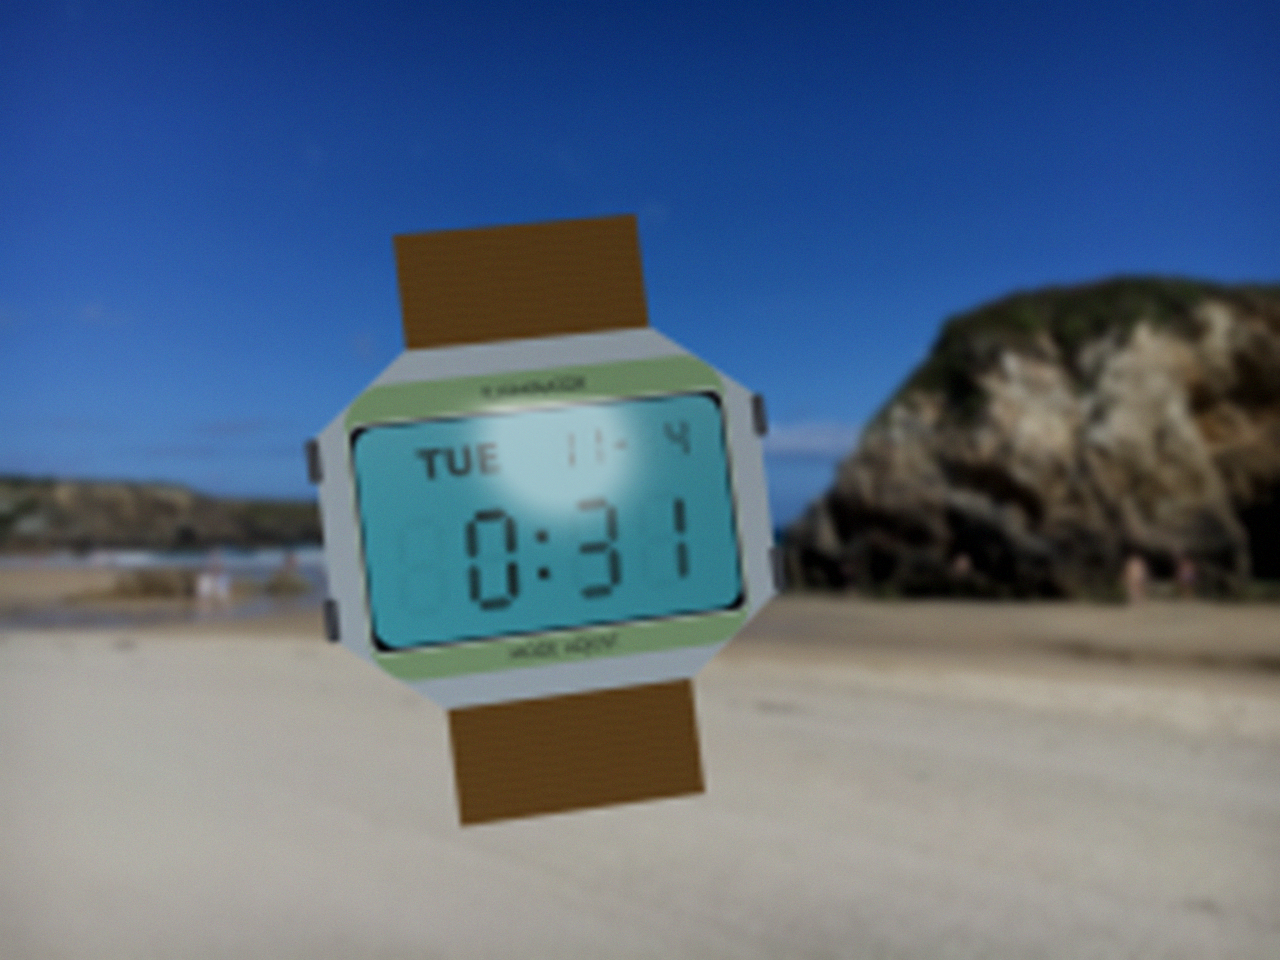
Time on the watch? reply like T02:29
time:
T00:31
